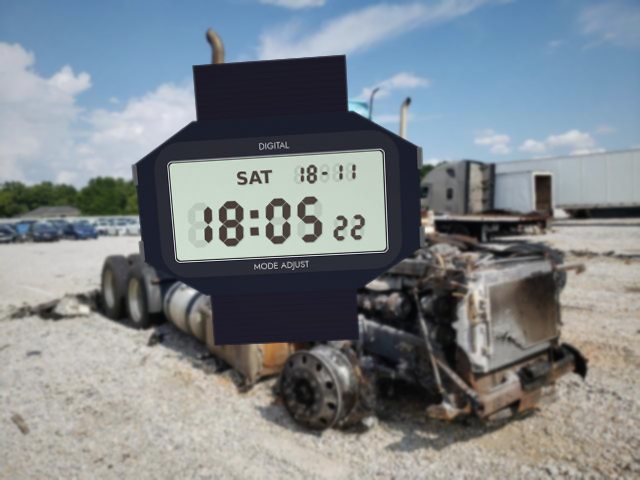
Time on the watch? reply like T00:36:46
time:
T18:05:22
